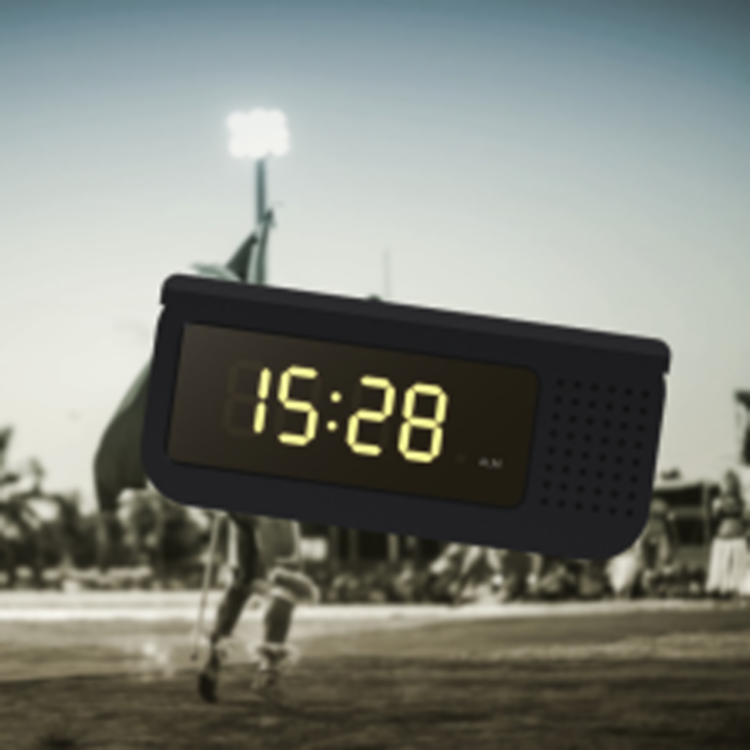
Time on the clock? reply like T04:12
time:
T15:28
